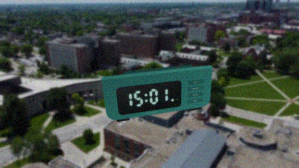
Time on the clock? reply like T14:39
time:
T15:01
